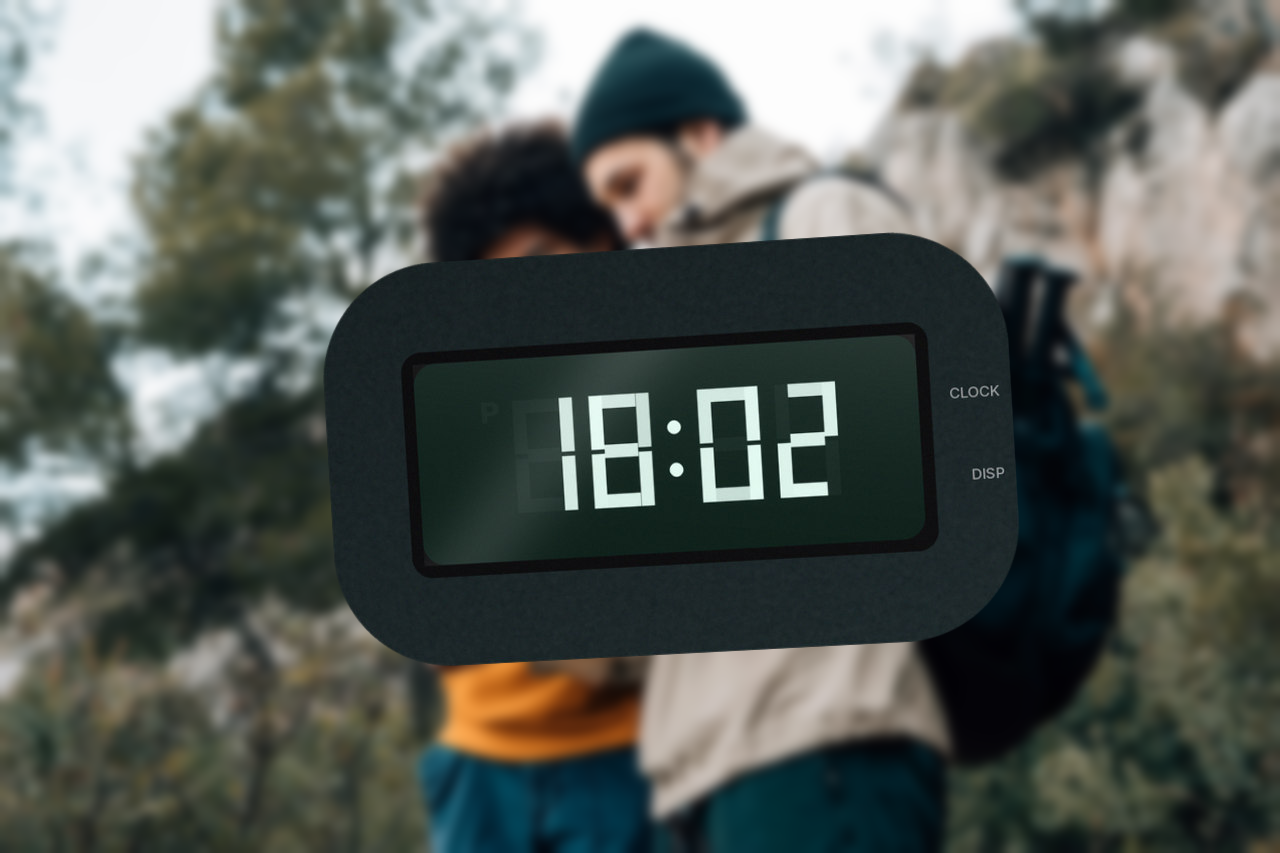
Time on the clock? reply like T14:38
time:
T18:02
